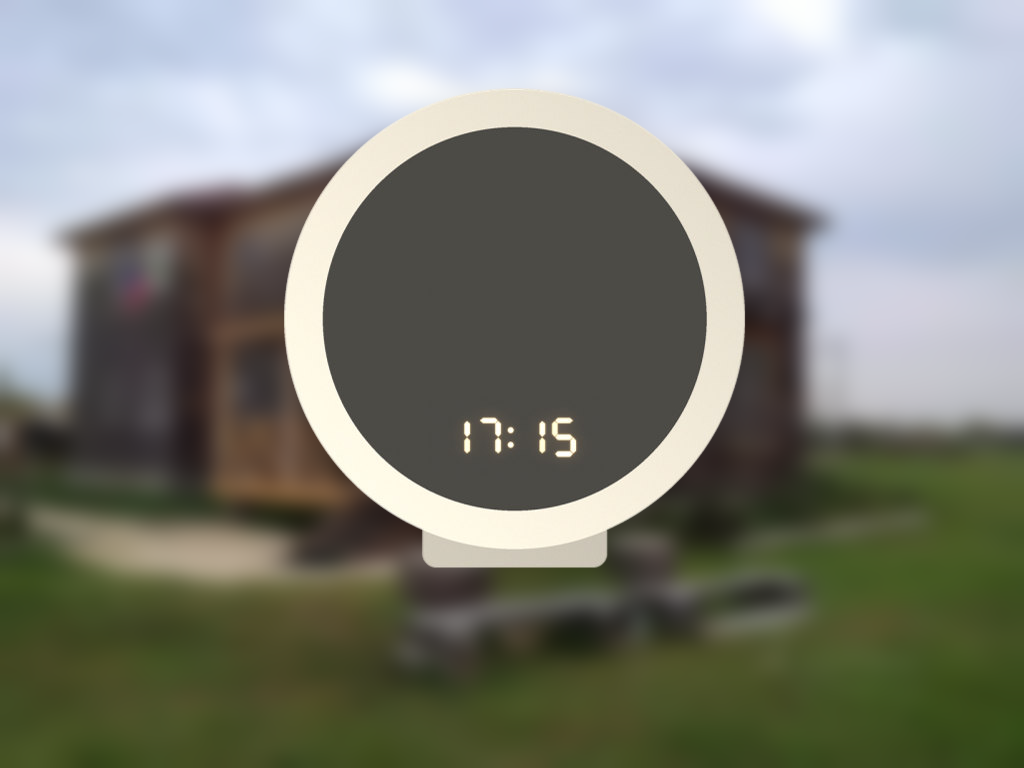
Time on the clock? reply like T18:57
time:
T17:15
